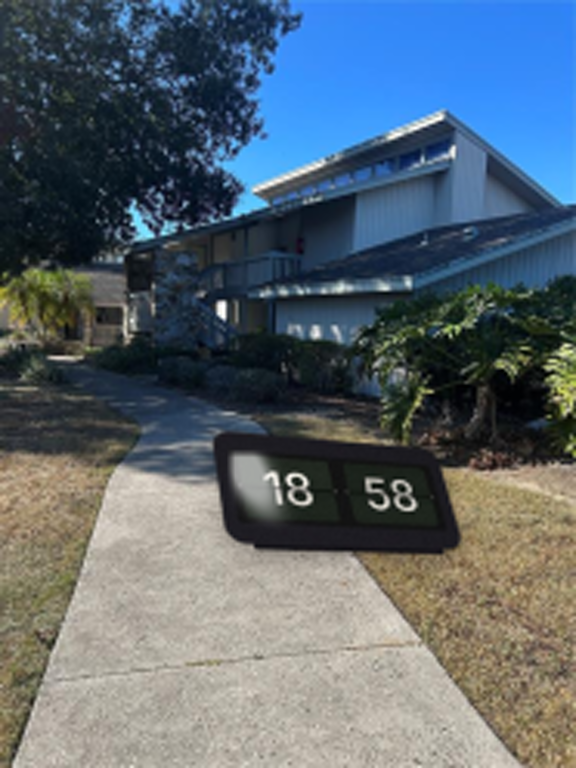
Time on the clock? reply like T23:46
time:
T18:58
